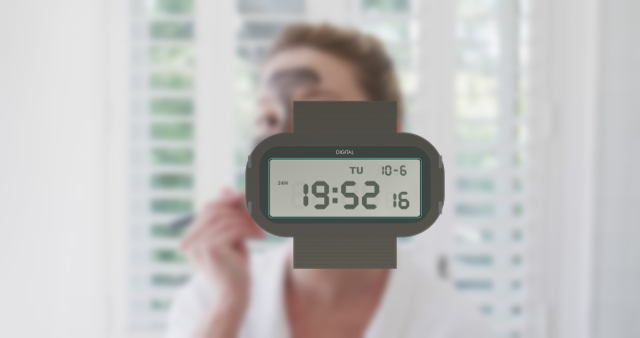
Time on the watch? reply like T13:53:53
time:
T19:52:16
